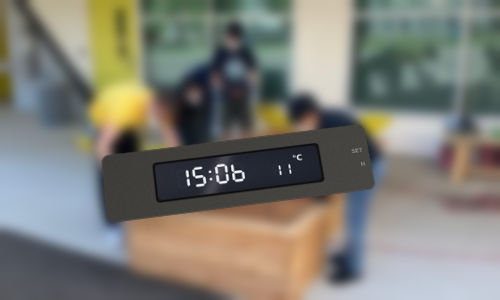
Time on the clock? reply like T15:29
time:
T15:06
